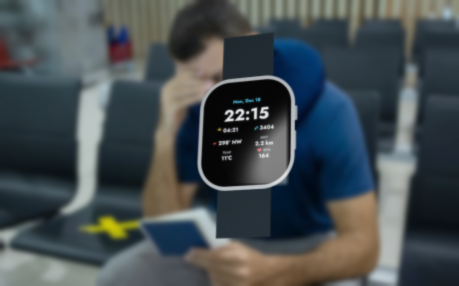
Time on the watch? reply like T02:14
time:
T22:15
